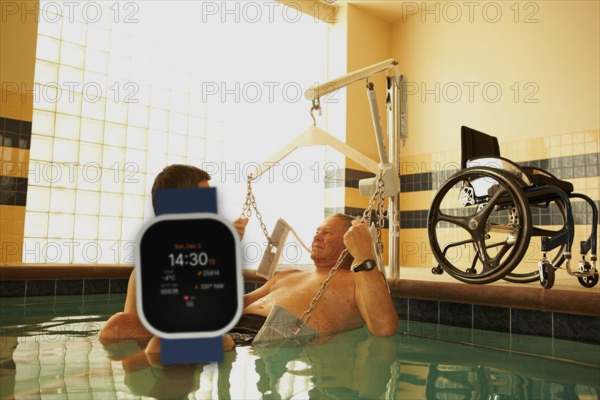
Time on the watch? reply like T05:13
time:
T14:30
